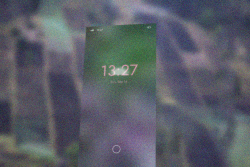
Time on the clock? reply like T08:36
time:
T13:27
